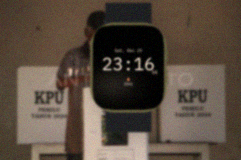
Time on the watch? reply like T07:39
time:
T23:16
